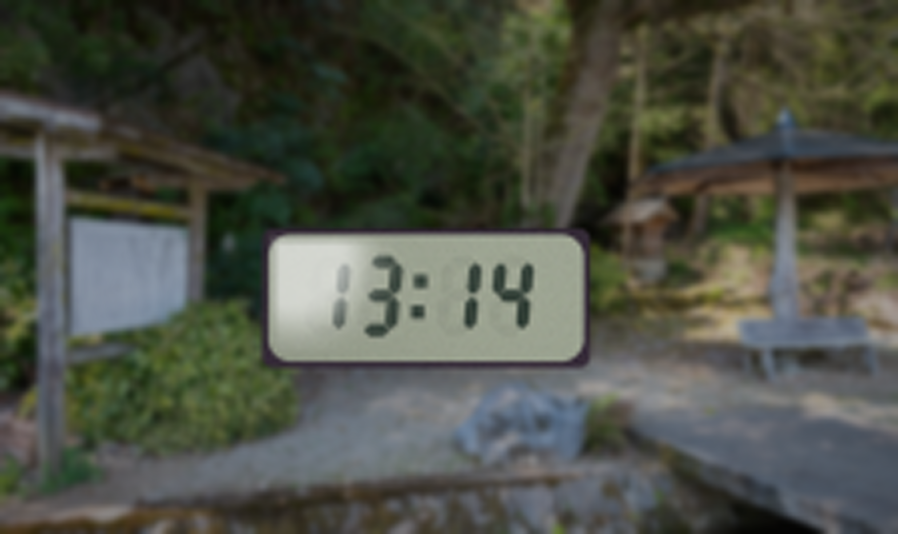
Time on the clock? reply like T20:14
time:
T13:14
